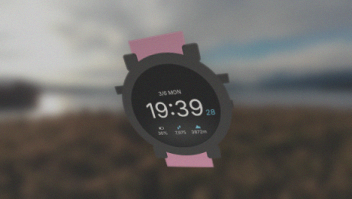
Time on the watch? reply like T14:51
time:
T19:39
